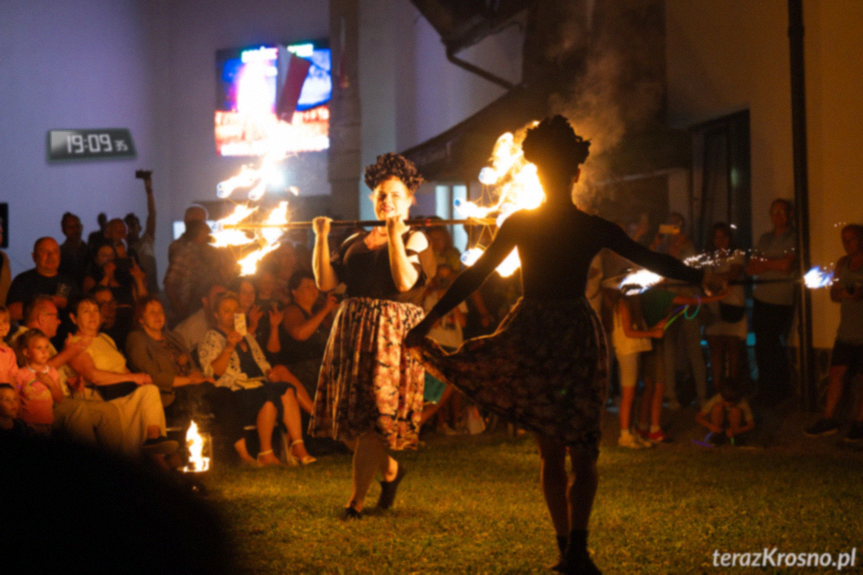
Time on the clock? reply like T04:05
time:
T19:09
